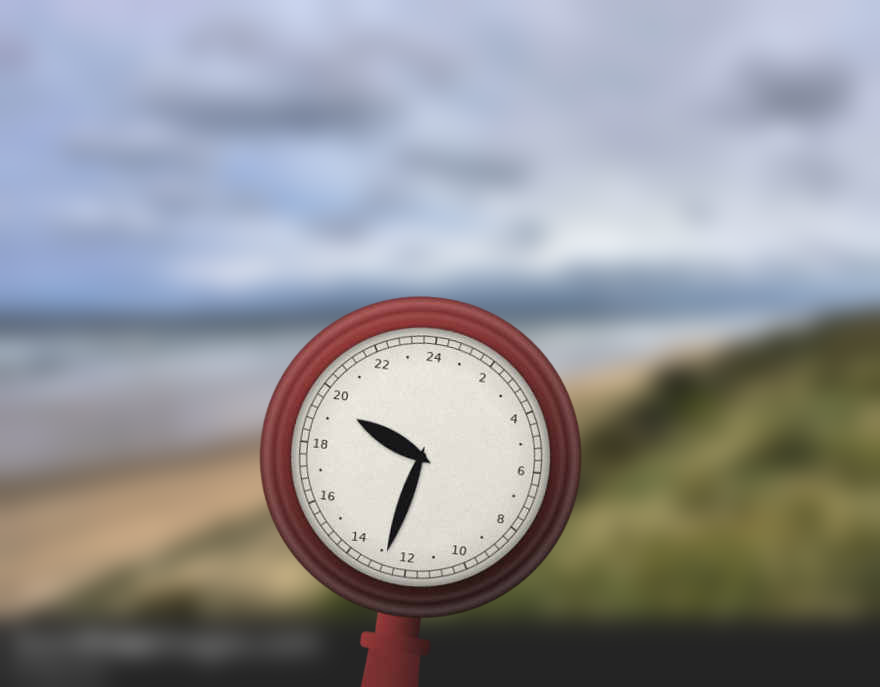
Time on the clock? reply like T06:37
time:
T19:32
